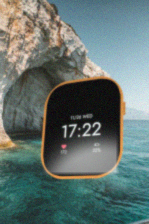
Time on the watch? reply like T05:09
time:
T17:22
